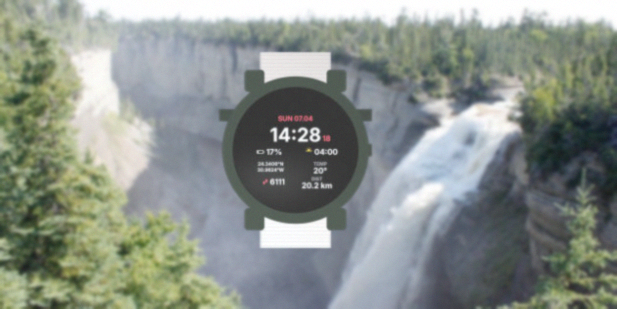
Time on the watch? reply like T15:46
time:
T14:28
